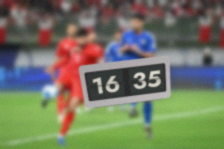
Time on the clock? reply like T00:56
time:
T16:35
